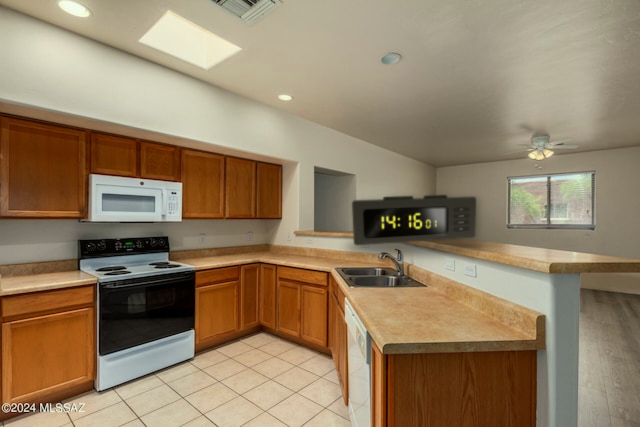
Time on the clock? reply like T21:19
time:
T14:16
